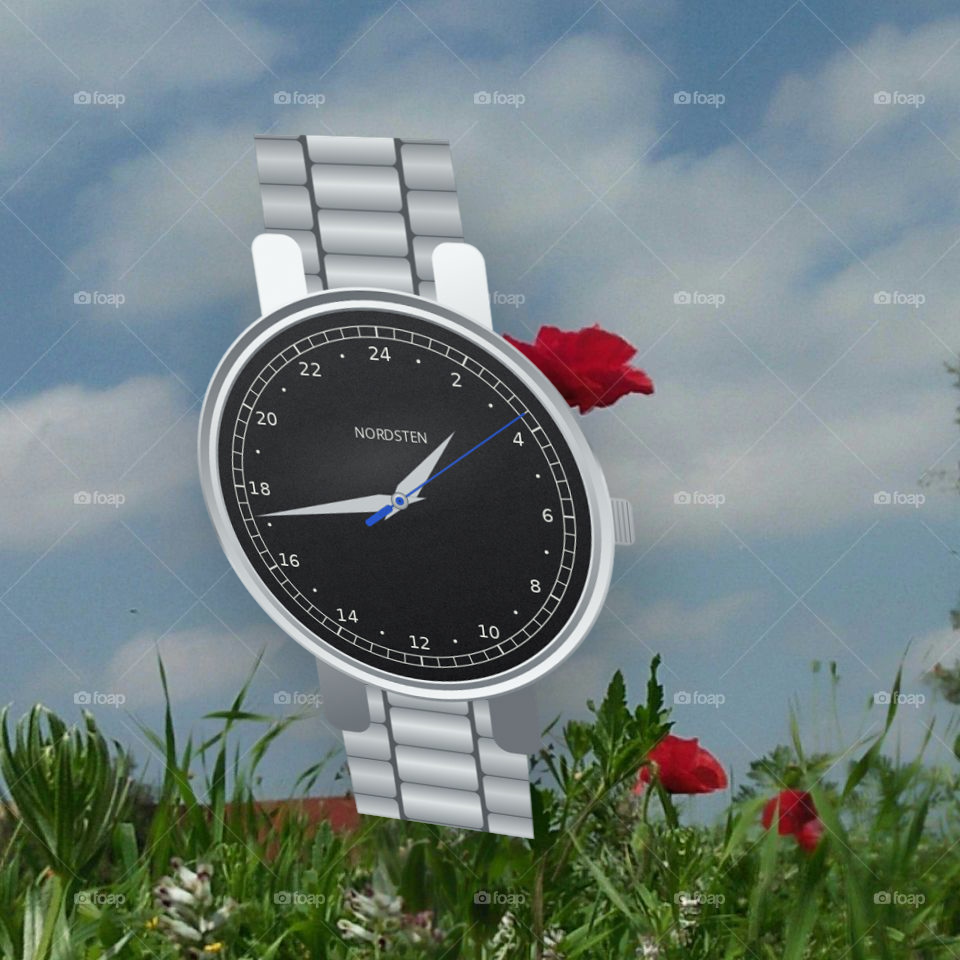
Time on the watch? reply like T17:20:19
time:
T02:43:09
